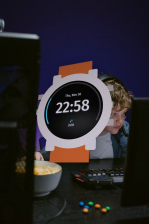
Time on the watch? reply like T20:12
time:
T22:58
